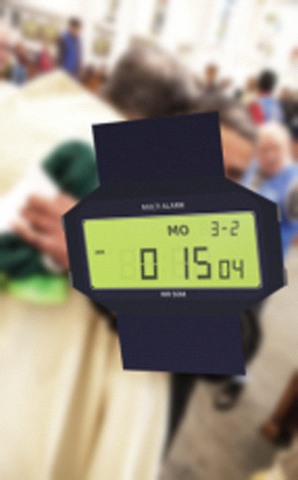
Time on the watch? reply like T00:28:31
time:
T00:15:04
